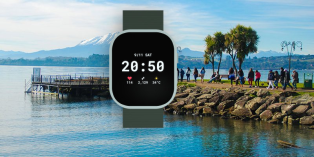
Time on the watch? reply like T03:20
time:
T20:50
